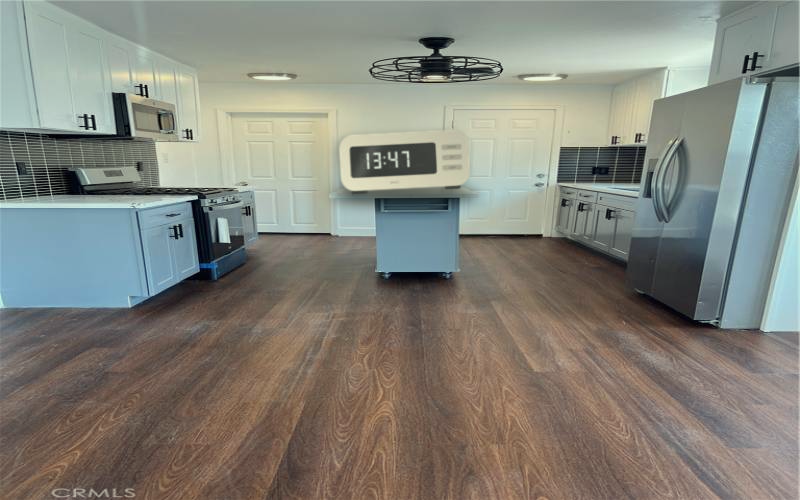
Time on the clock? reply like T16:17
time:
T13:47
